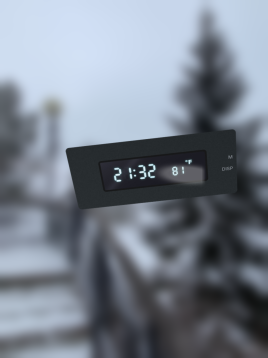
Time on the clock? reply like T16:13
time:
T21:32
